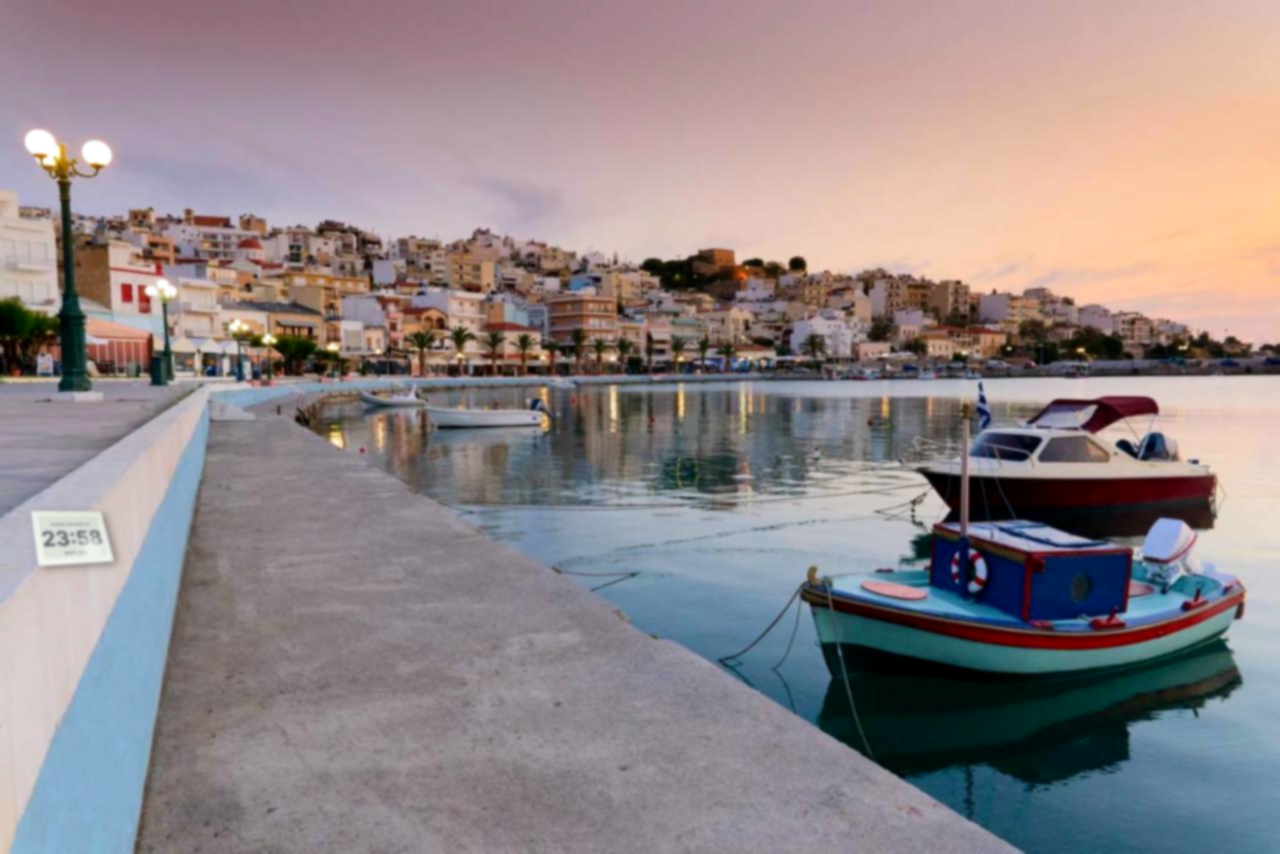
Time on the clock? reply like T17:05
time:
T23:58
